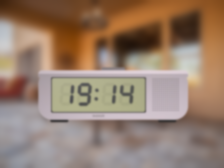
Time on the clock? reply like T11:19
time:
T19:14
